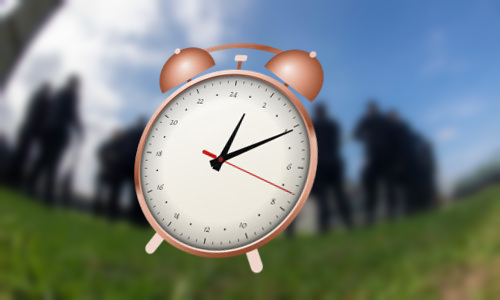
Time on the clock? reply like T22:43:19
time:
T01:10:18
